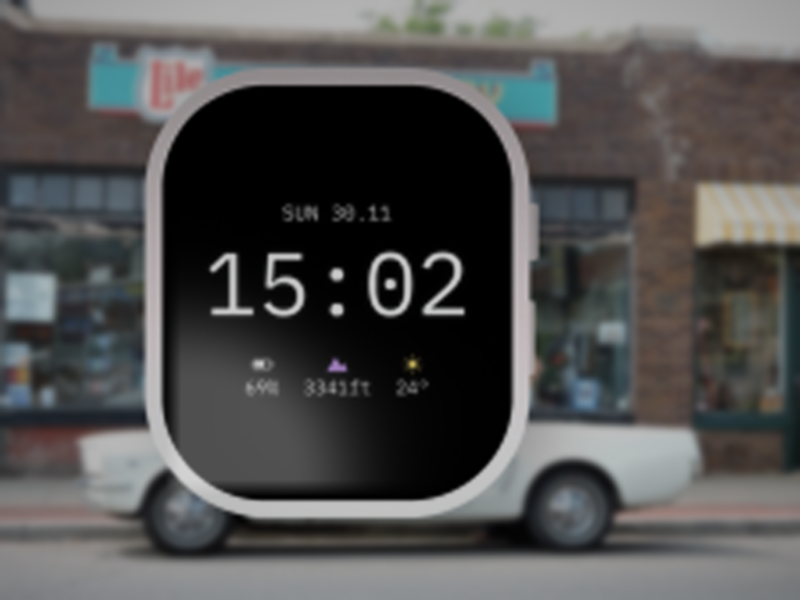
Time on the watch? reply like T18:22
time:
T15:02
